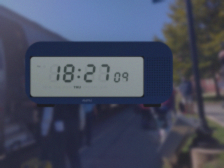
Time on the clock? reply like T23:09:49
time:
T18:27:09
